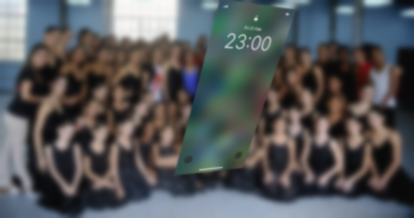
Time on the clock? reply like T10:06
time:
T23:00
